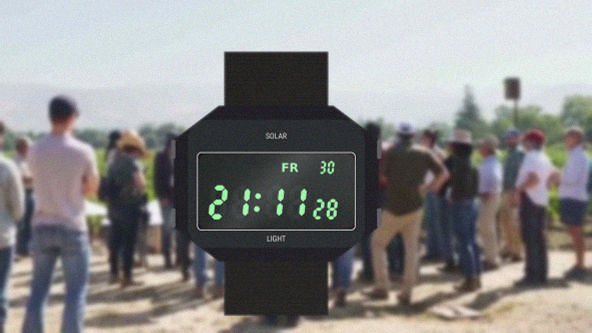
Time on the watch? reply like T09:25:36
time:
T21:11:28
